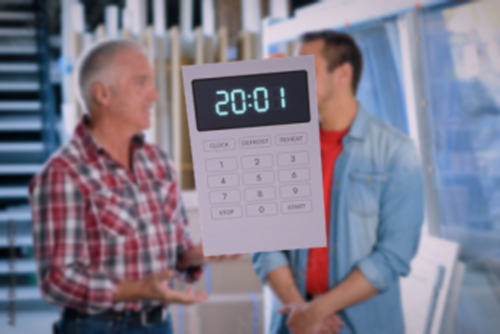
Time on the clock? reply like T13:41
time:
T20:01
